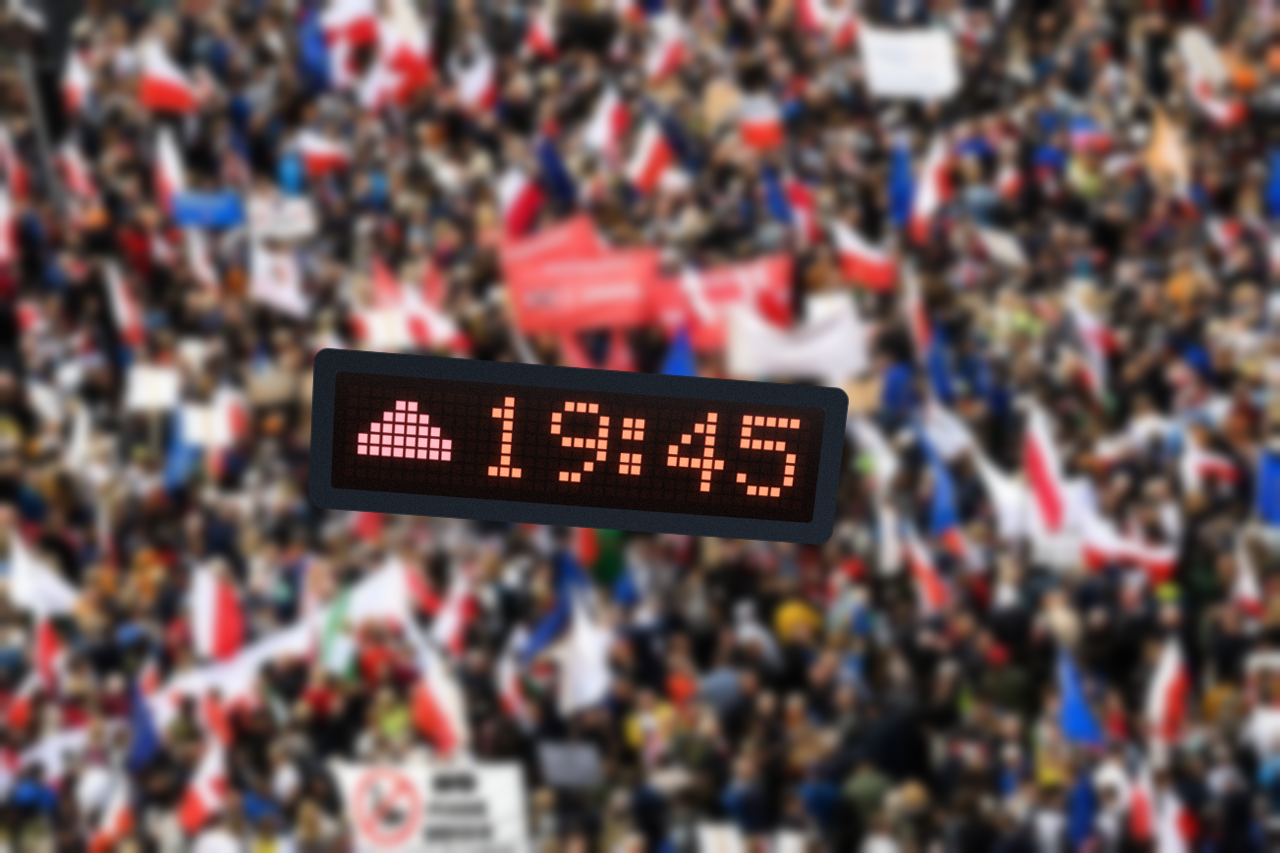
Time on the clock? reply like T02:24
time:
T19:45
